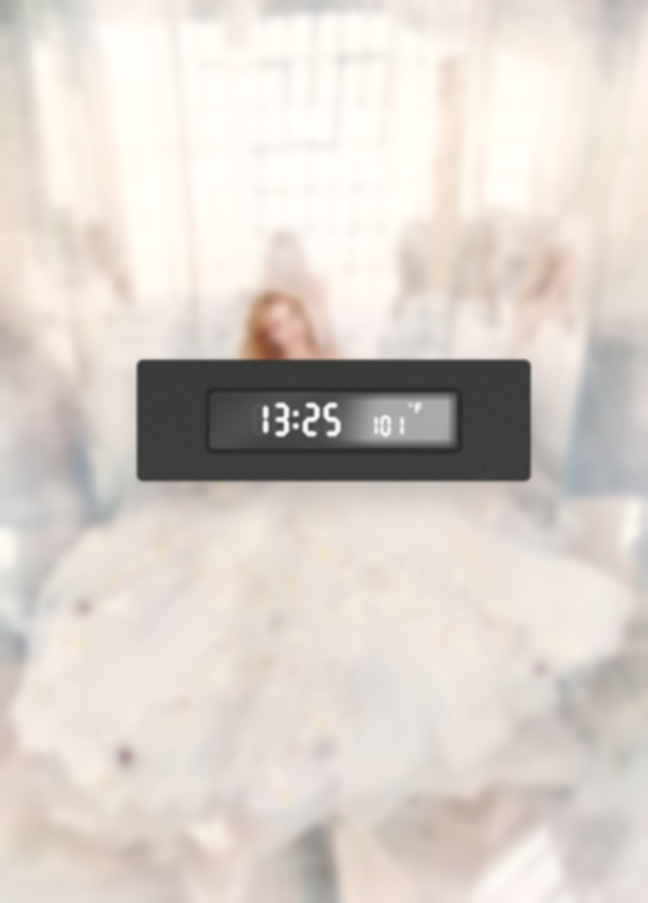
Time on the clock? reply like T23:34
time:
T13:25
